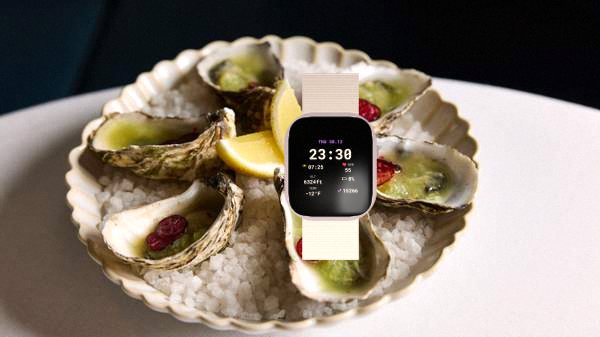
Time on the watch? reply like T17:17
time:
T23:30
